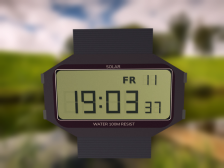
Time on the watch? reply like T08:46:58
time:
T19:03:37
